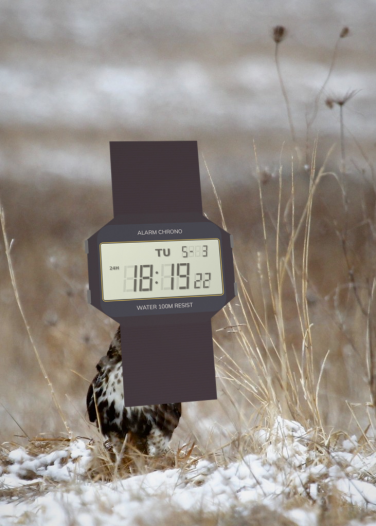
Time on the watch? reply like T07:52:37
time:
T18:19:22
